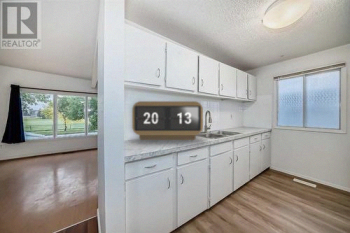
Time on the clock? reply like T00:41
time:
T20:13
